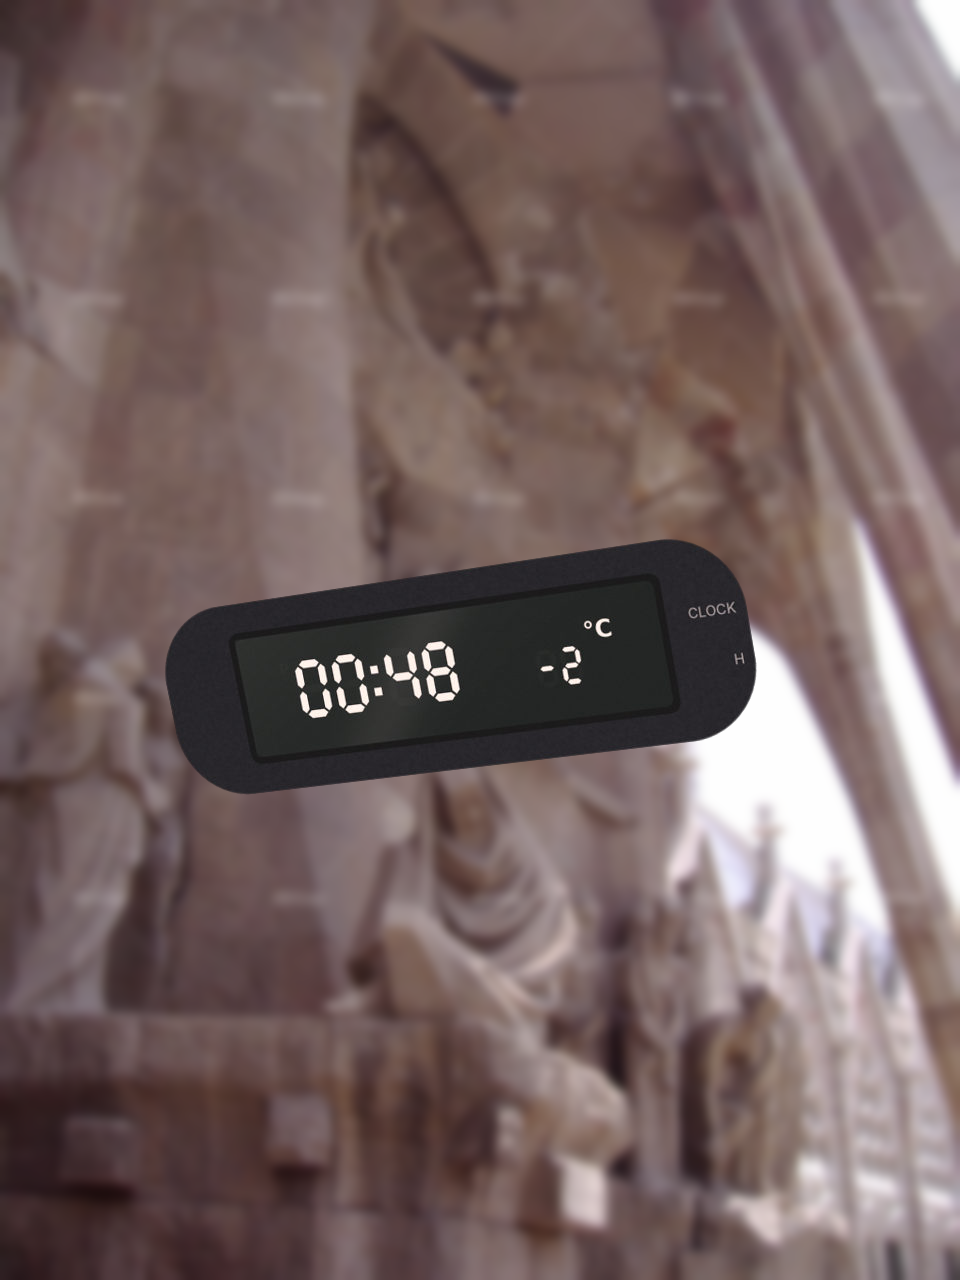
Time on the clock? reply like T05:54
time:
T00:48
